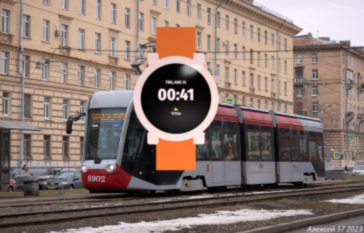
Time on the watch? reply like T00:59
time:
T00:41
